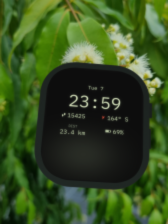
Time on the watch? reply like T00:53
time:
T23:59
